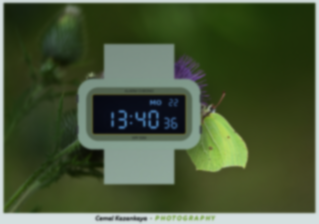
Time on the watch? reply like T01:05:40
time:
T13:40:36
